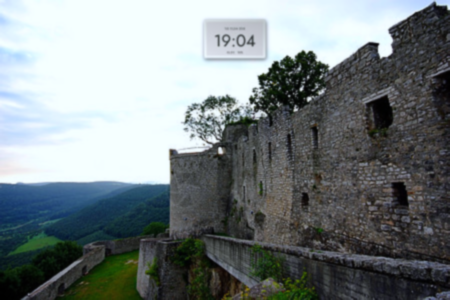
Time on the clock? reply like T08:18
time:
T19:04
